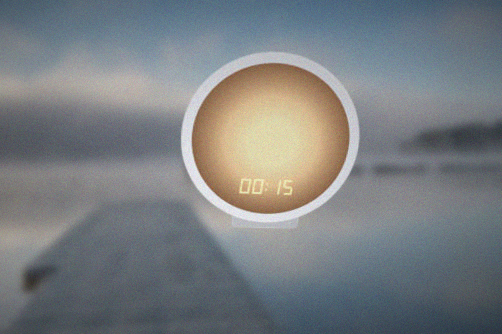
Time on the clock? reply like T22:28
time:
T00:15
